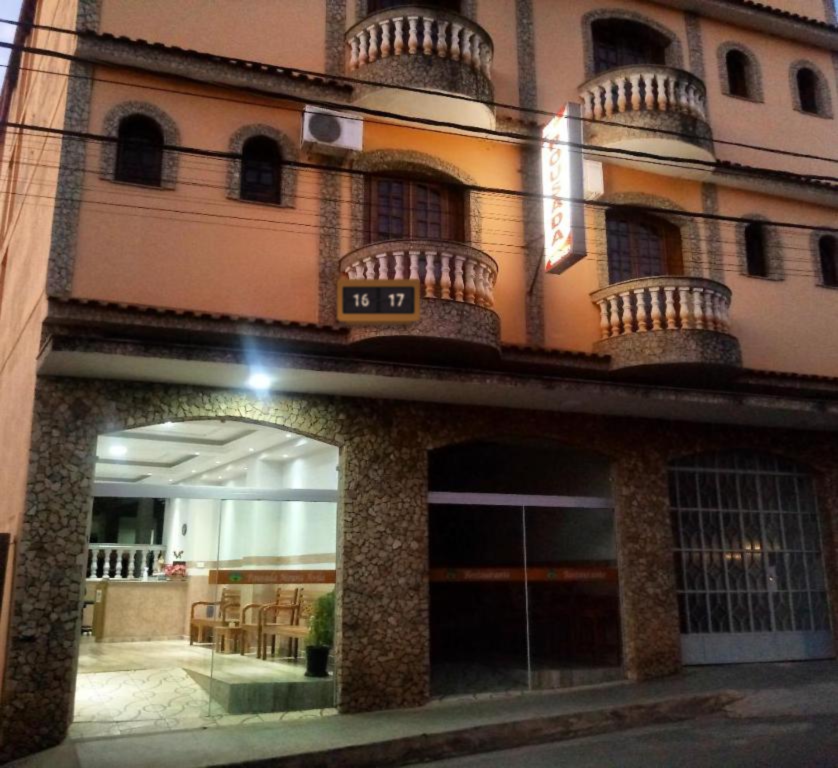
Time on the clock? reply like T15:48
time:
T16:17
